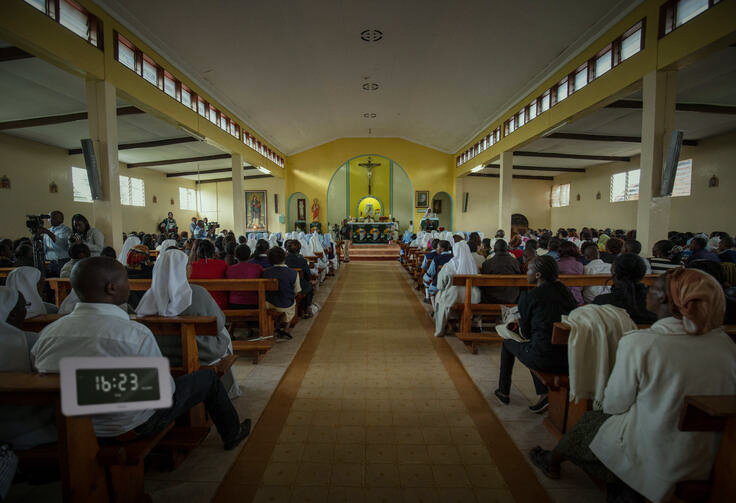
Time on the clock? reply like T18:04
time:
T16:23
